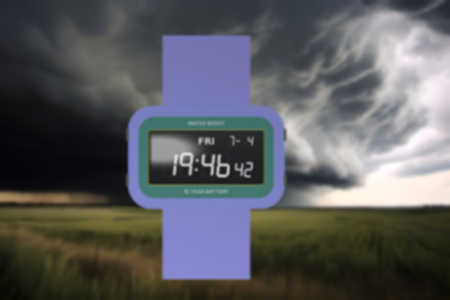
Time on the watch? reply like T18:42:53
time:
T19:46:42
